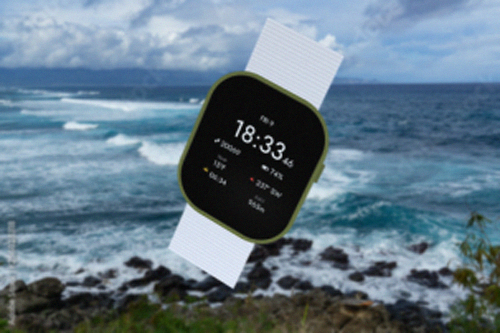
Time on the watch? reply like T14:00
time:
T18:33
